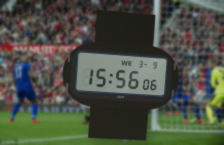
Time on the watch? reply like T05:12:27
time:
T15:56:06
